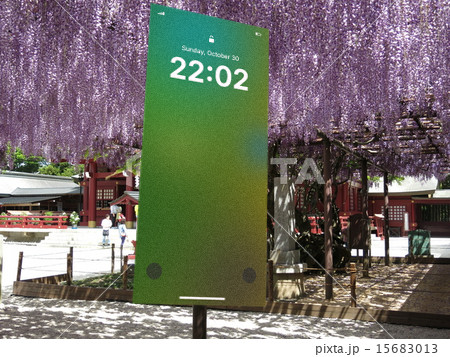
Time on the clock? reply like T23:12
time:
T22:02
